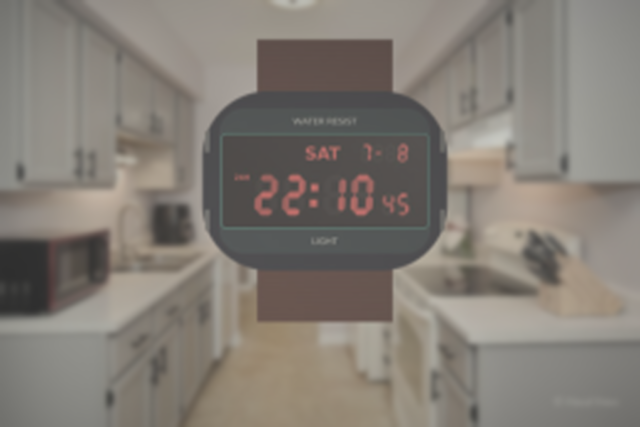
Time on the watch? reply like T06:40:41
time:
T22:10:45
